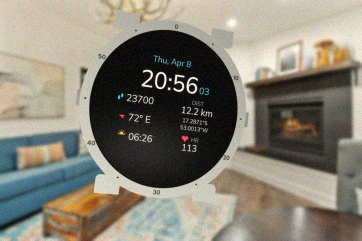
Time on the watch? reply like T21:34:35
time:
T20:56:03
